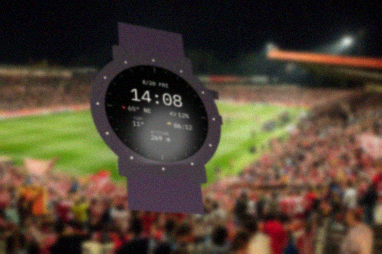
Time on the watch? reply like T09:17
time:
T14:08
